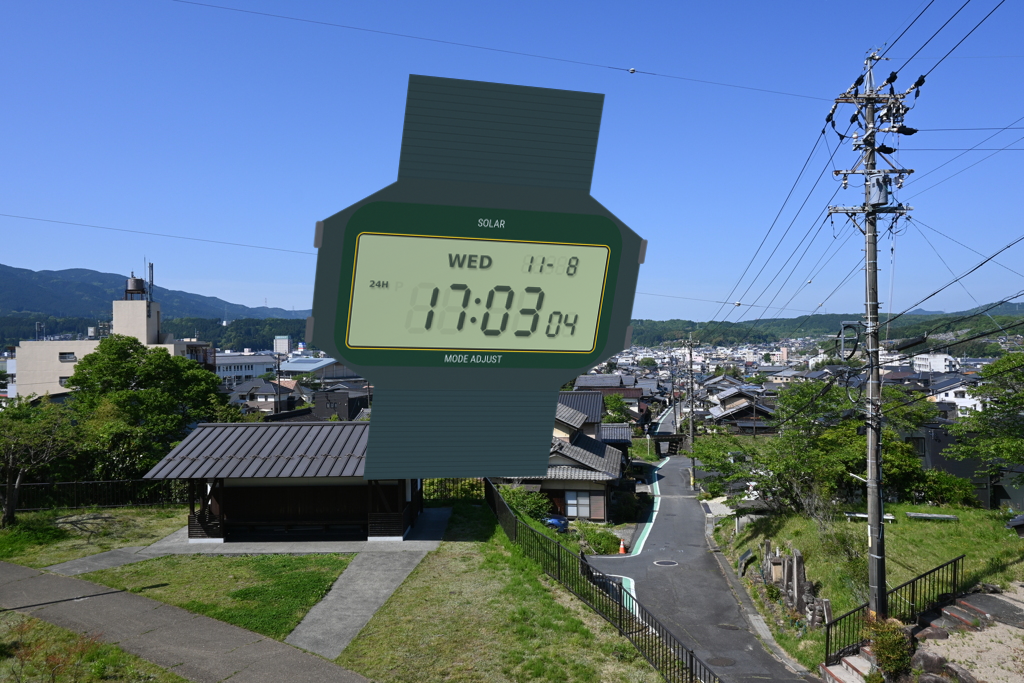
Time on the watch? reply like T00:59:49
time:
T17:03:04
